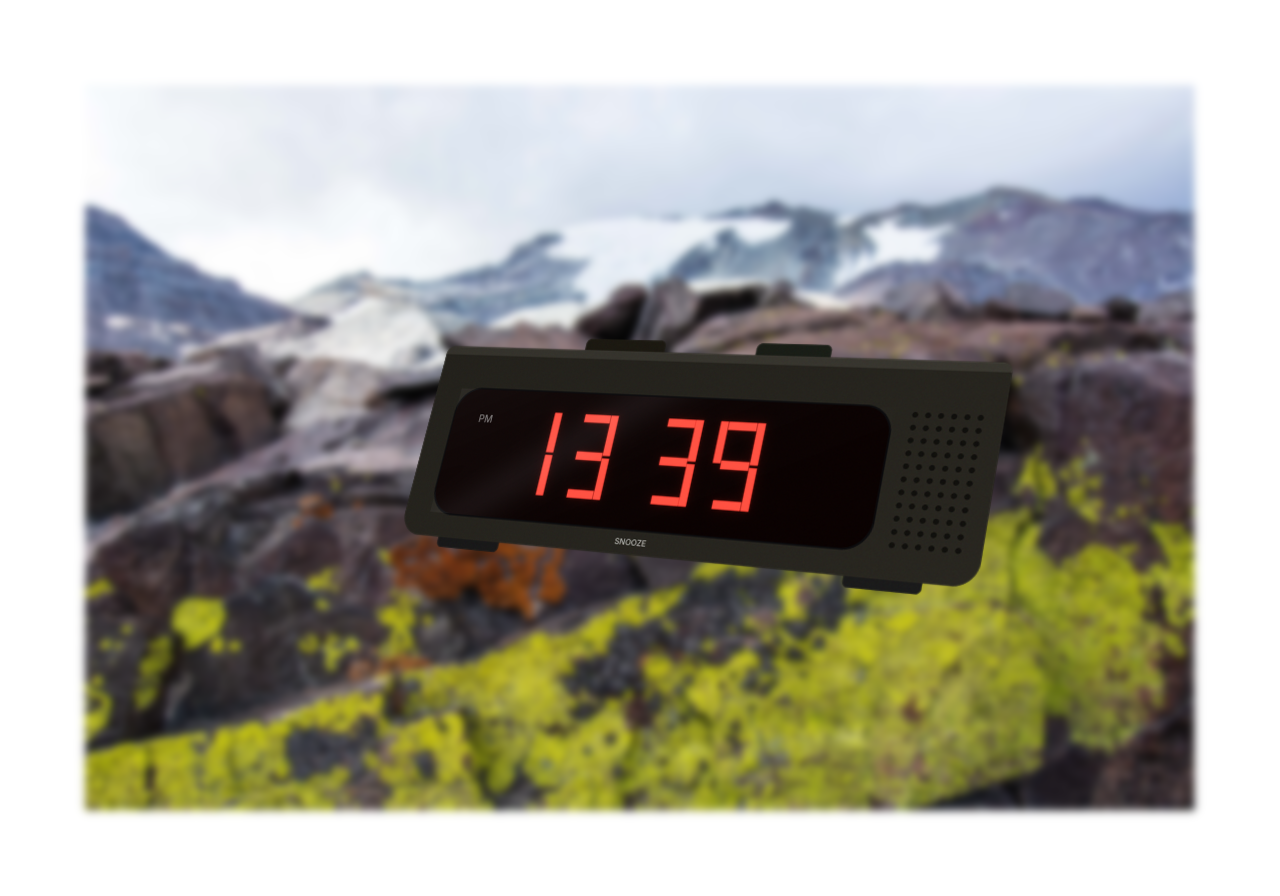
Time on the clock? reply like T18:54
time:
T13:39
